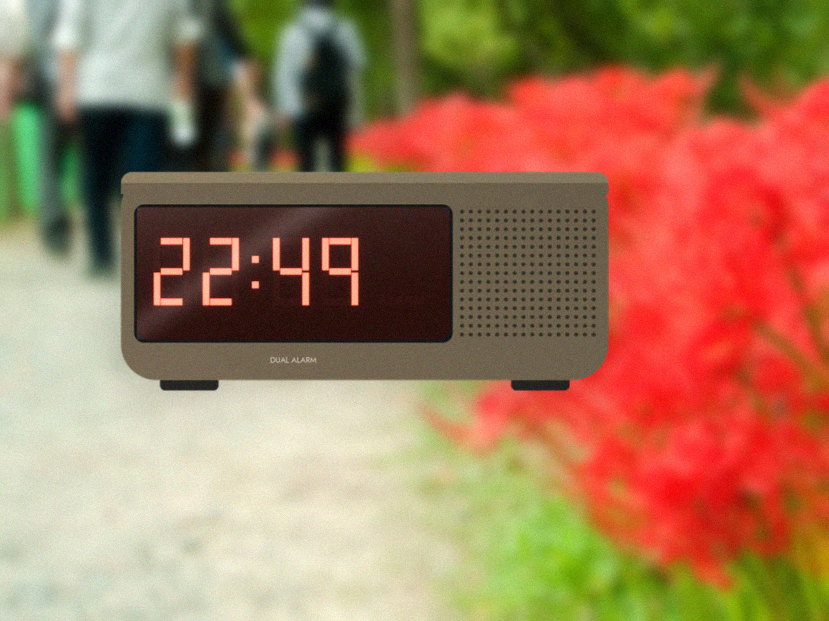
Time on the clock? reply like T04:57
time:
T22:49
